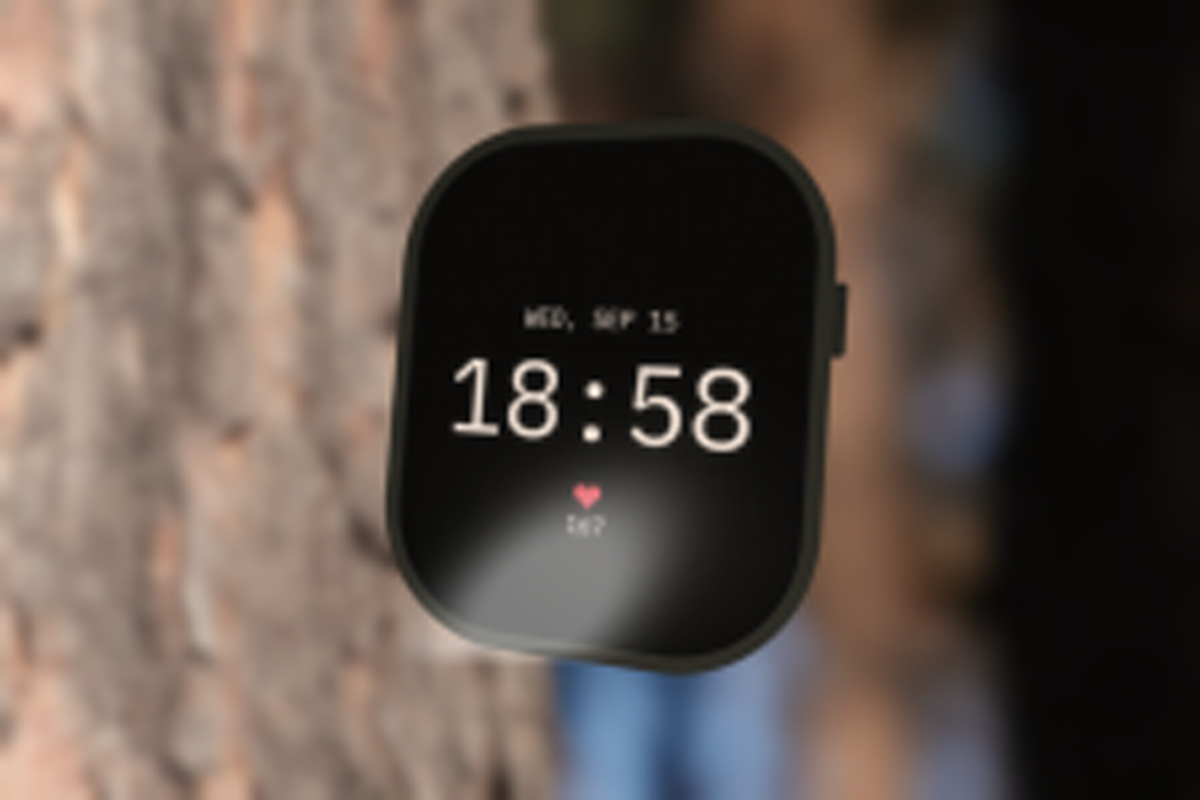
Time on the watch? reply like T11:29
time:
T18:58
